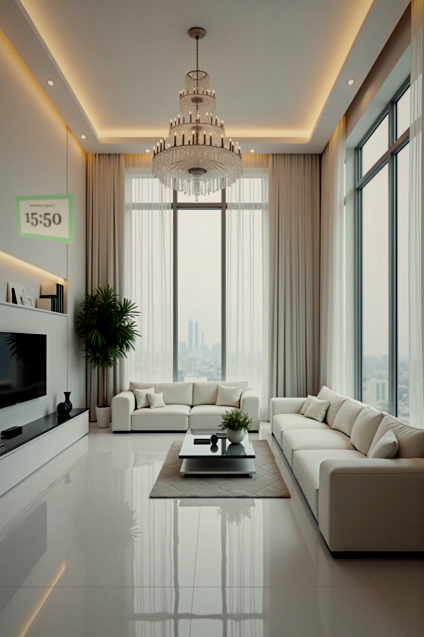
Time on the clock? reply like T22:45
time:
T15:50
